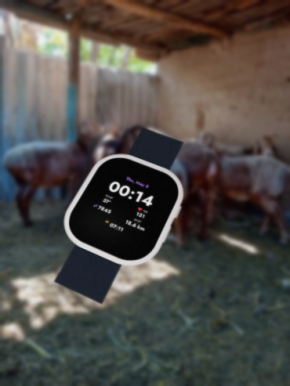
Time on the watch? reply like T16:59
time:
T00:14
